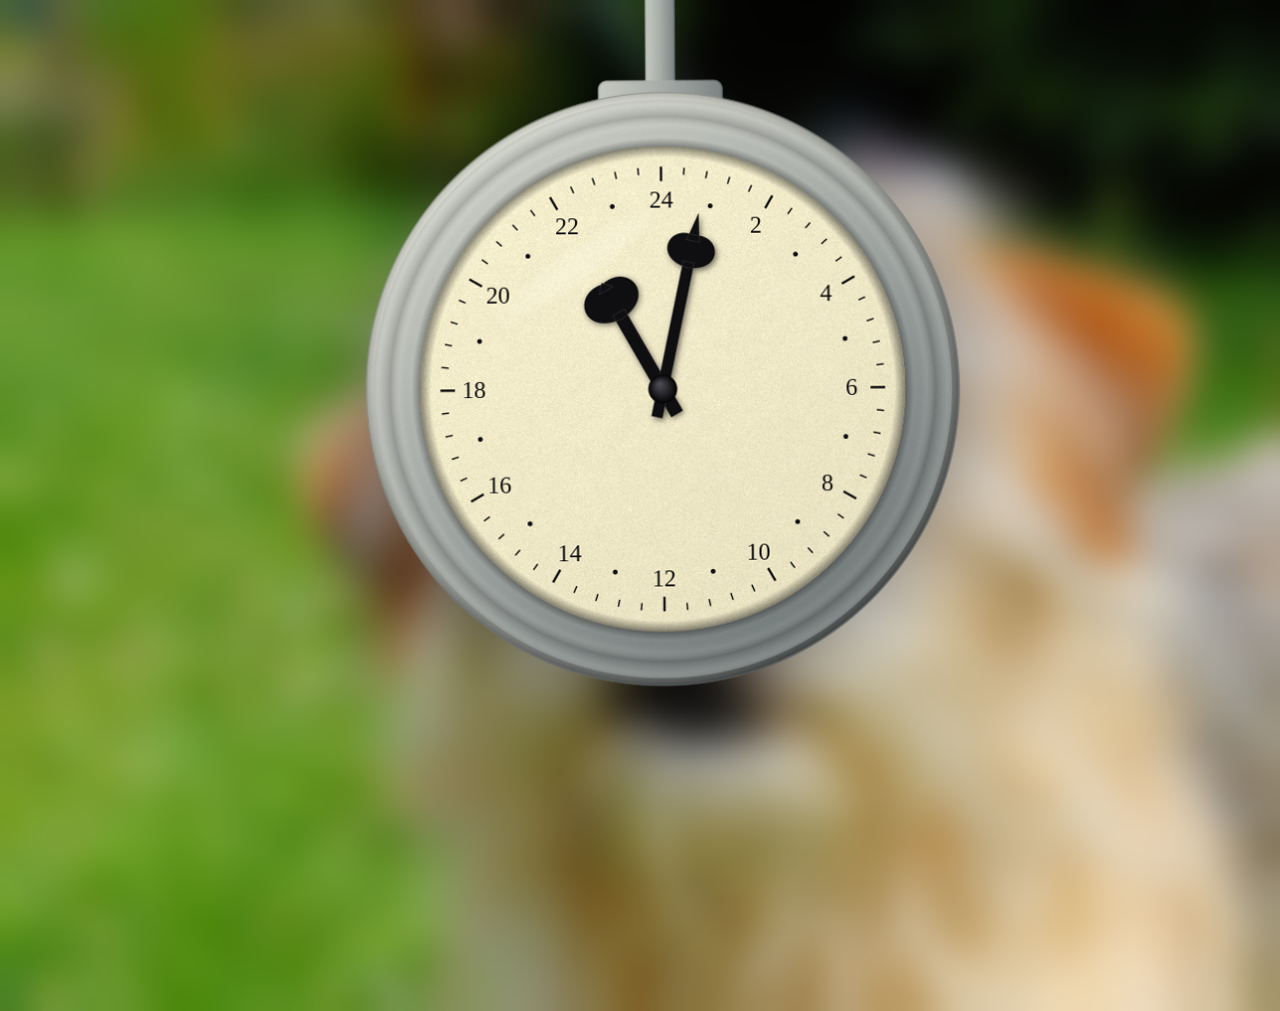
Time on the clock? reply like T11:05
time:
T22:02
